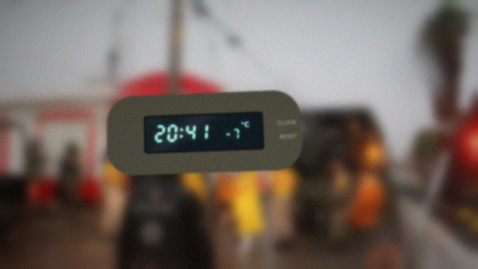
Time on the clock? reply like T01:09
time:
T20:41
